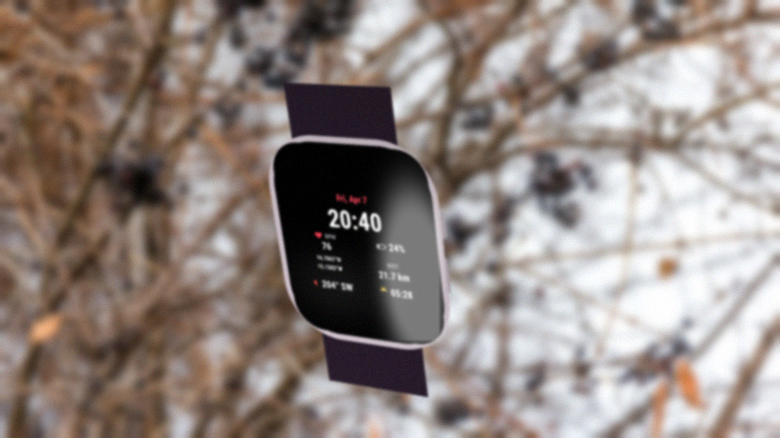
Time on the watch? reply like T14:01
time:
T20:40
